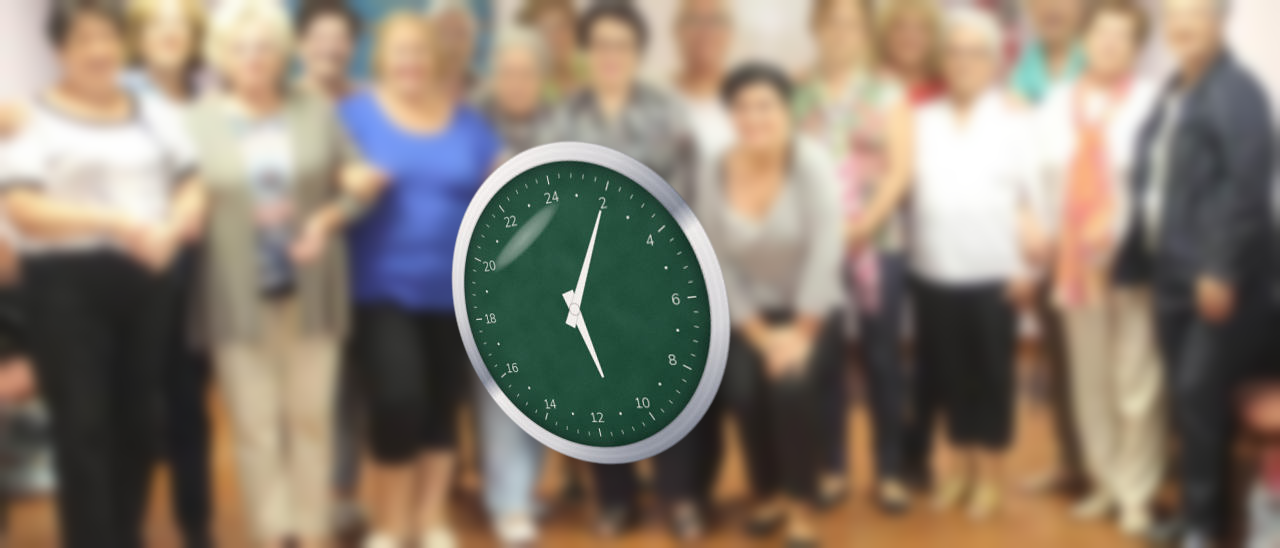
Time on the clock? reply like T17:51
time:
T11:05
